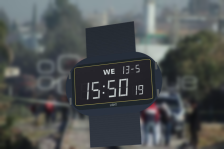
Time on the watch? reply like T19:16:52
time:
T15:50:19
